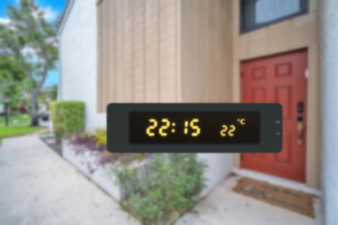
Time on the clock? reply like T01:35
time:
T22:15
